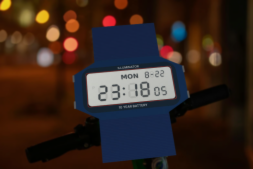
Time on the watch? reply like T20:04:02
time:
T23:18:05
